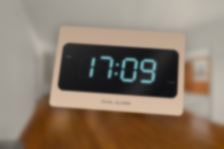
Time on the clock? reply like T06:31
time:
T17:09
